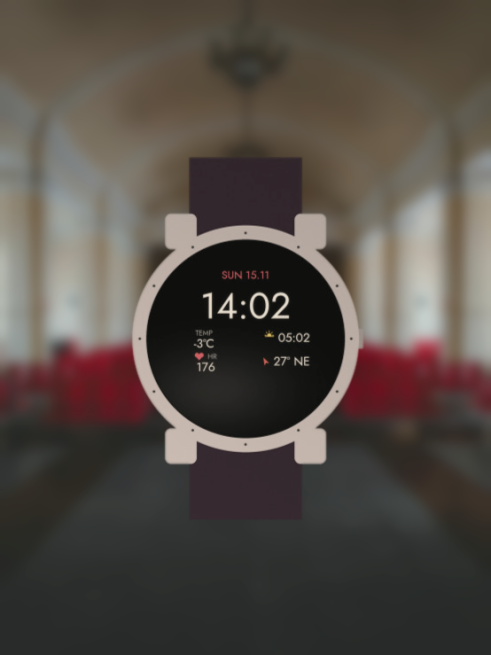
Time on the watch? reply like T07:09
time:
T14:02
